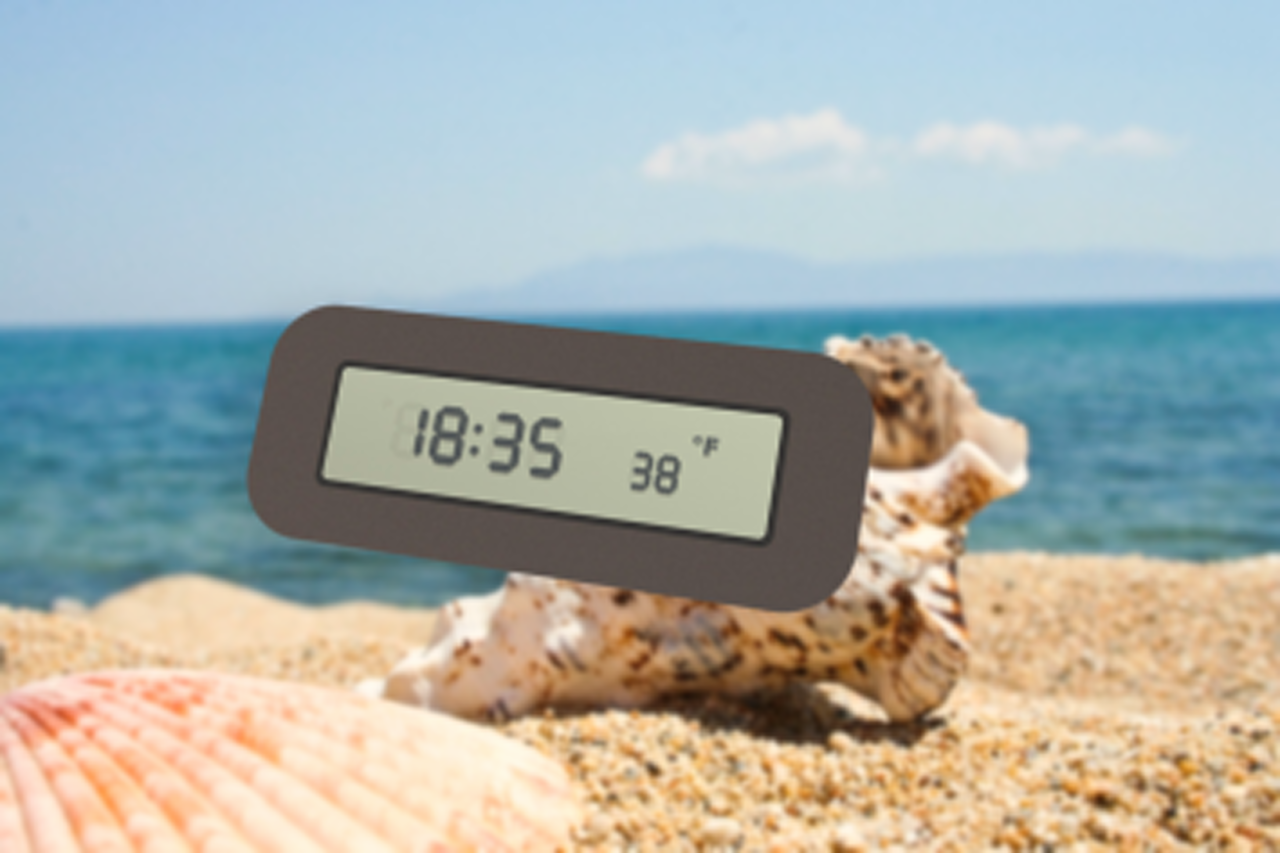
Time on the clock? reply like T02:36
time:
T18:35
